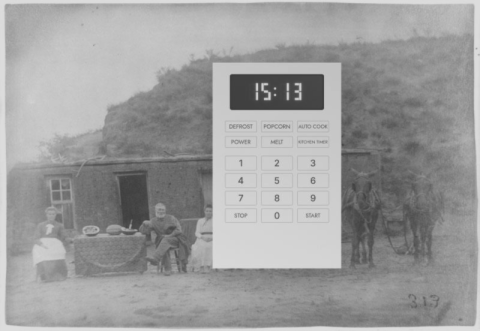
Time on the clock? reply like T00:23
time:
T15:13
